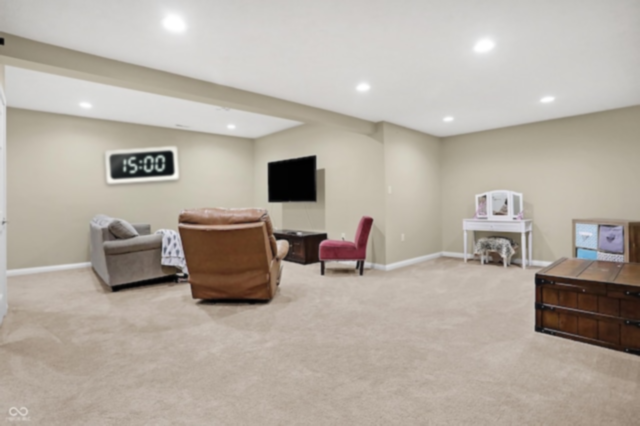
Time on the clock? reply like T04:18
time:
T15:00
